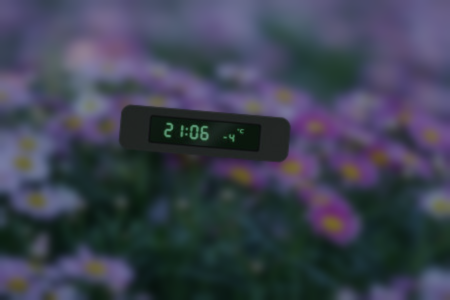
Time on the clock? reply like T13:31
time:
T21:06
